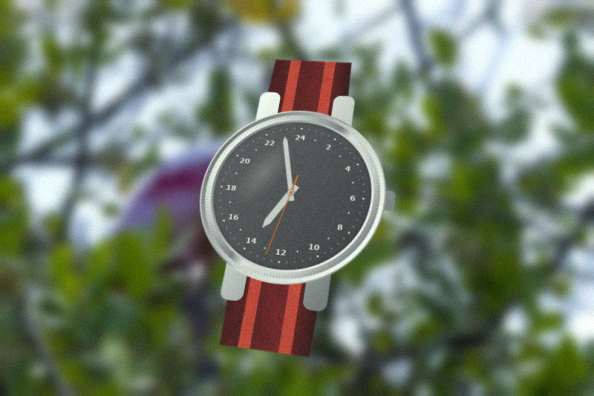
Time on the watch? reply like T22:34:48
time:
T13:57:32
